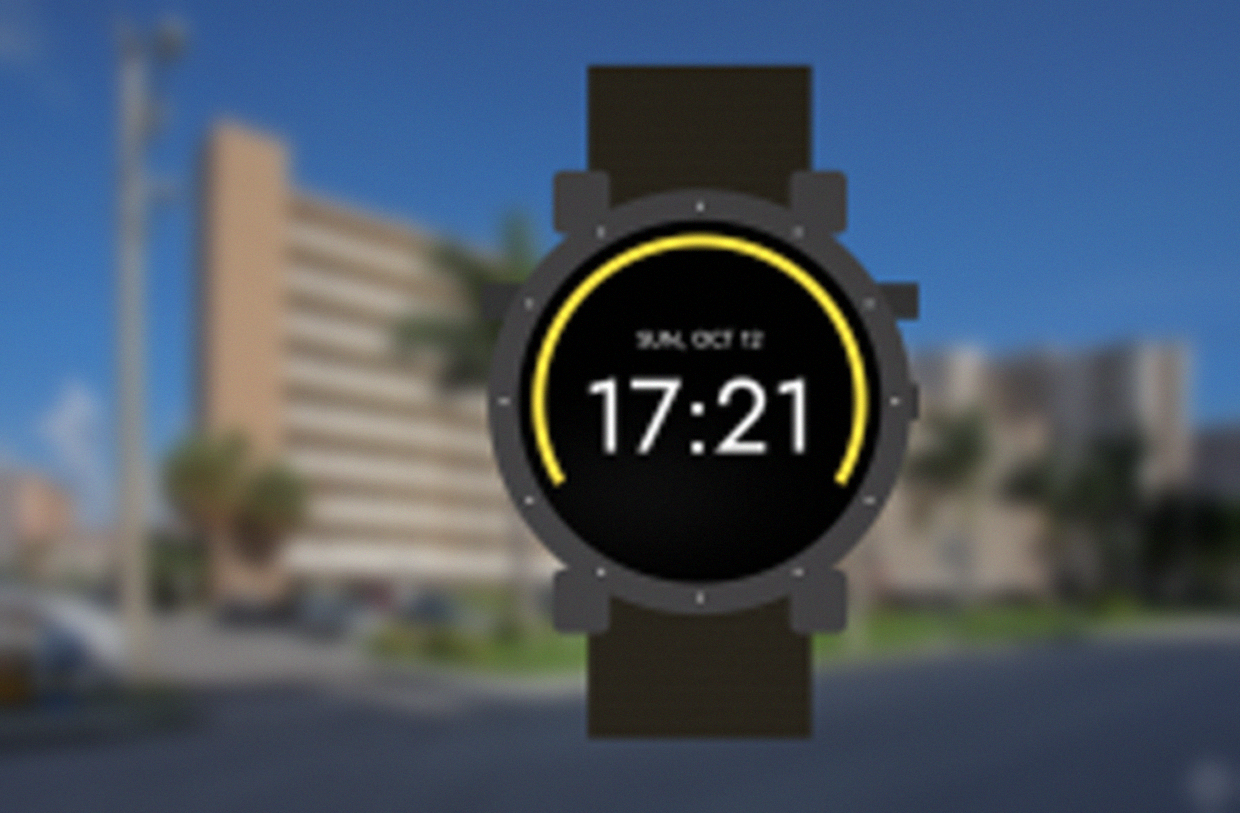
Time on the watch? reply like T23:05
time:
T17:21
